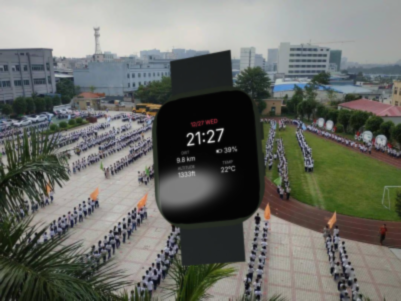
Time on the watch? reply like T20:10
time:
T21:27
